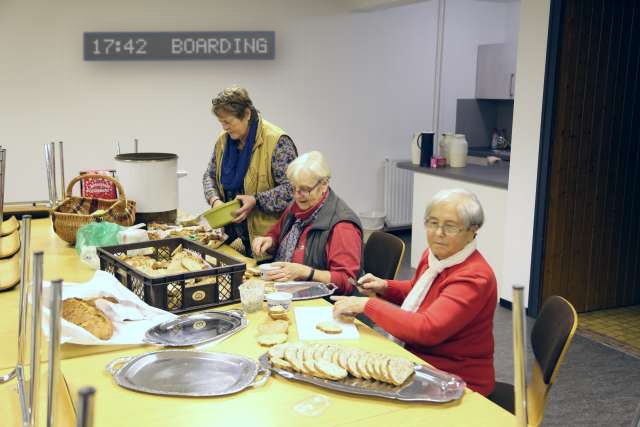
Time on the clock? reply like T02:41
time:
T17:42
